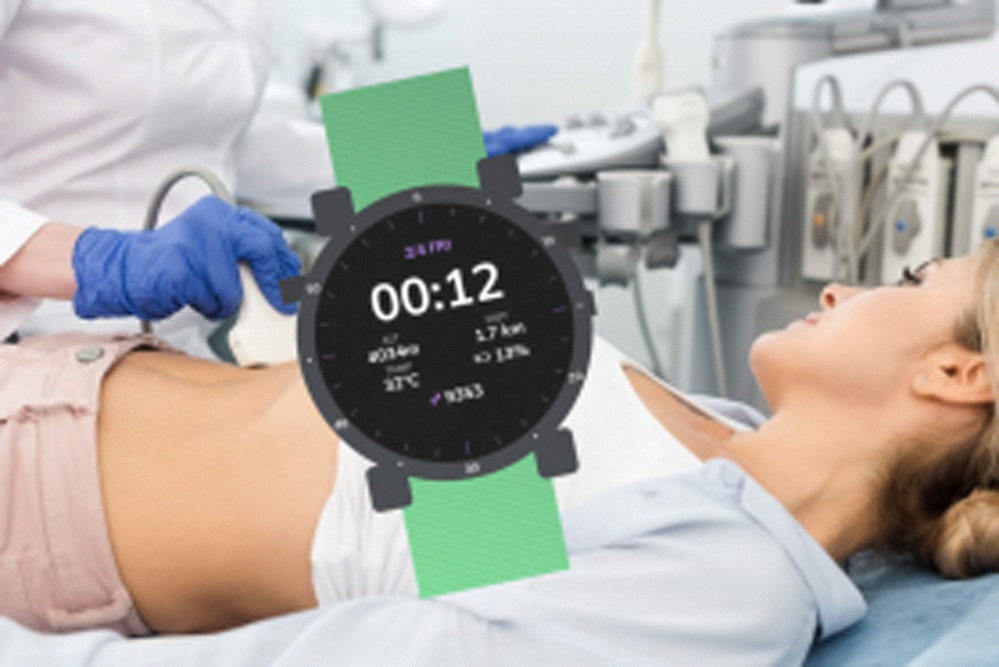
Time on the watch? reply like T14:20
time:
T00:12
